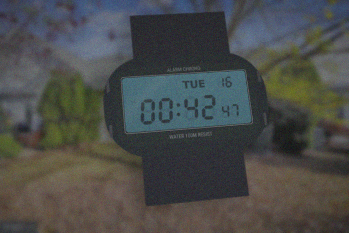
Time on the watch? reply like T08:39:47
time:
T00:42:47
